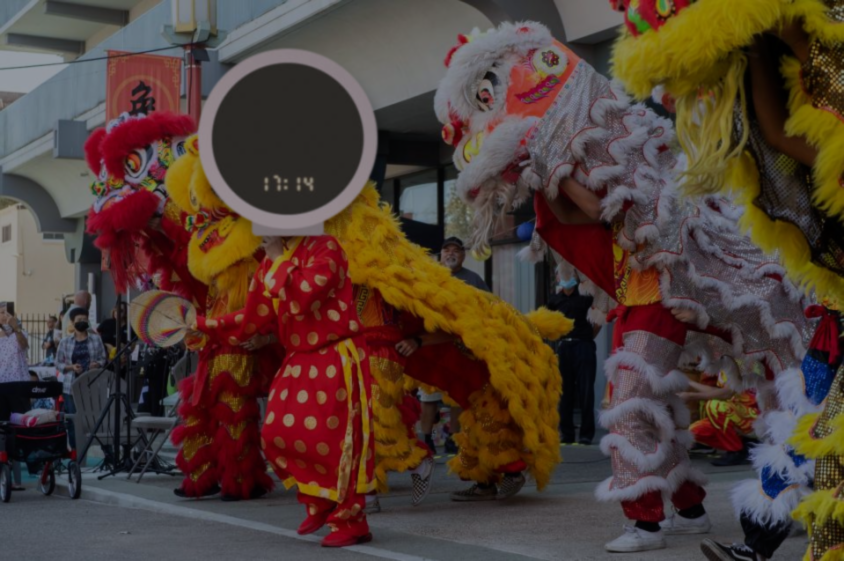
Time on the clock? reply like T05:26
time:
T17:14
